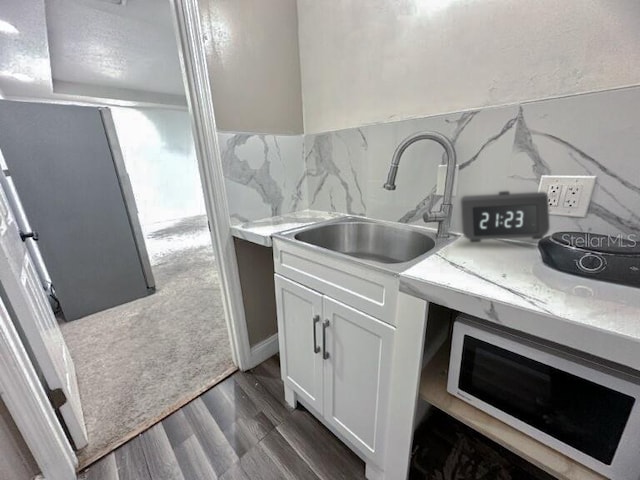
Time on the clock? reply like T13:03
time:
T21:23
